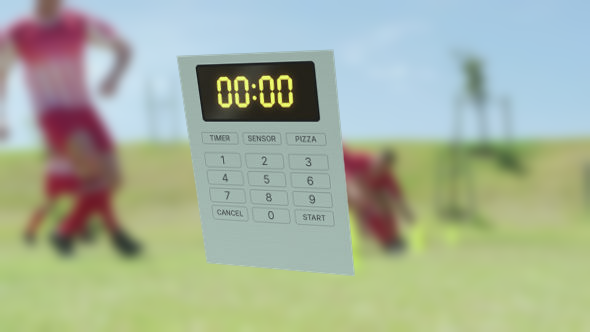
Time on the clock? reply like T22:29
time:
T00:00
